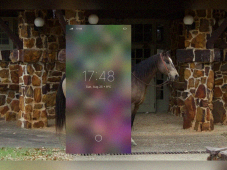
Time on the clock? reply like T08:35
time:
T17:48
